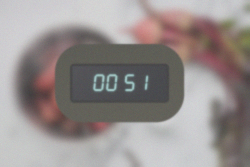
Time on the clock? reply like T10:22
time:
T00:51
